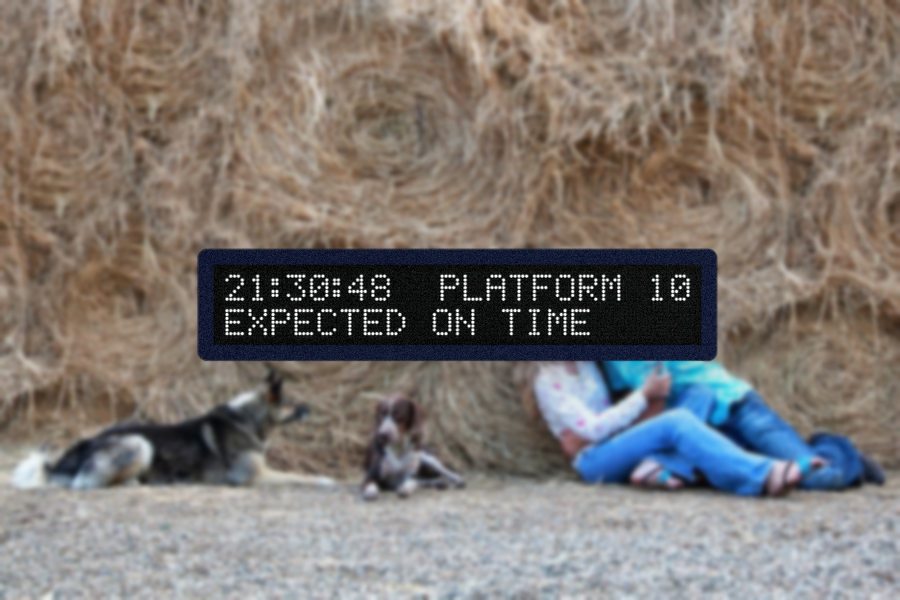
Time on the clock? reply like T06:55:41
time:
T21:30:48
